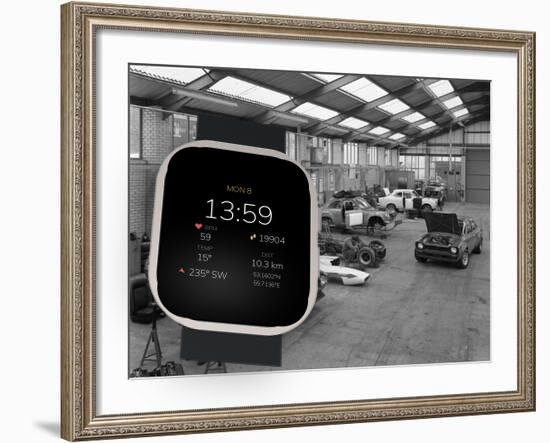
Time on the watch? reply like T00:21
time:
T13:59
